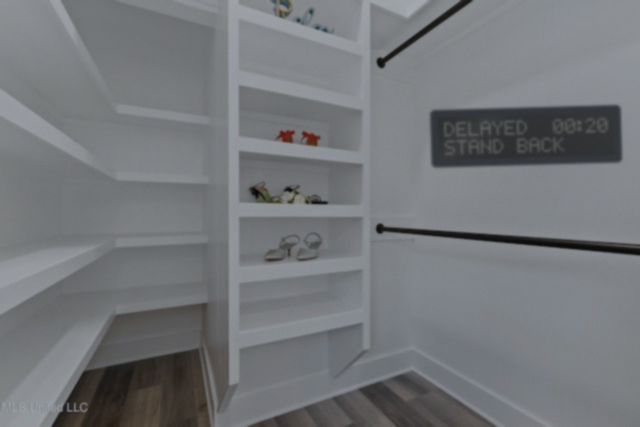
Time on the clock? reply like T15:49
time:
T00:20
